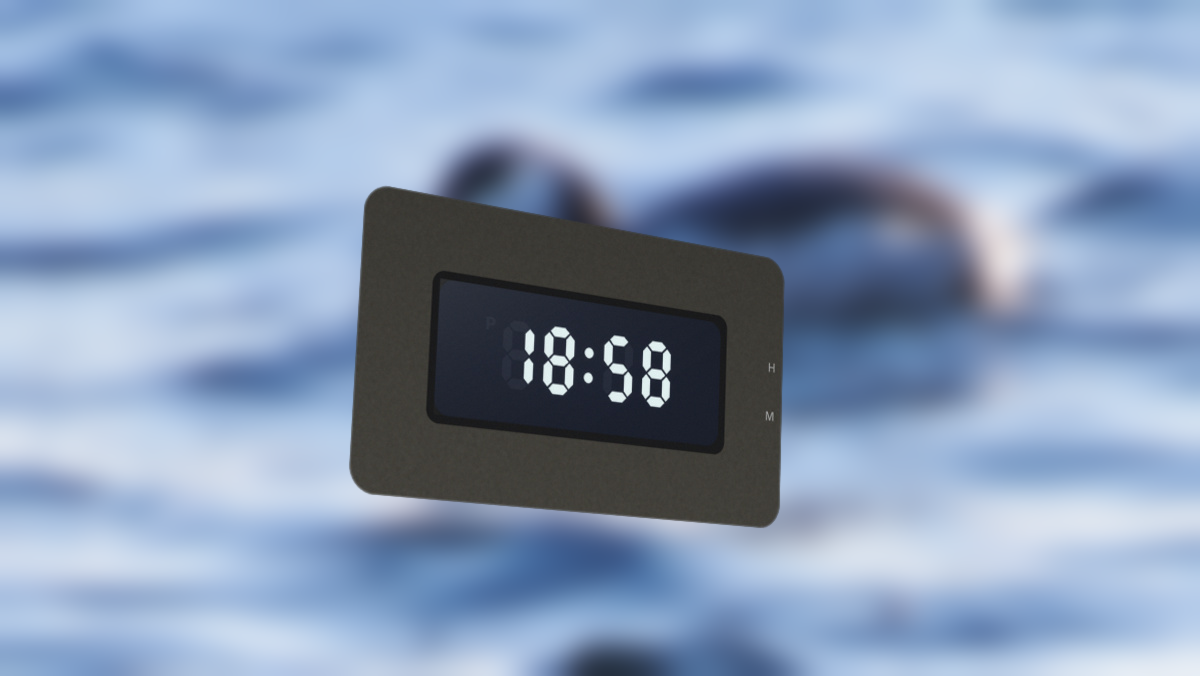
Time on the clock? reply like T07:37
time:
T18:58
